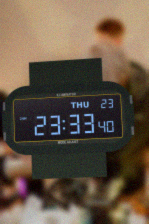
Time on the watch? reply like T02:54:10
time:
T23:33:40
